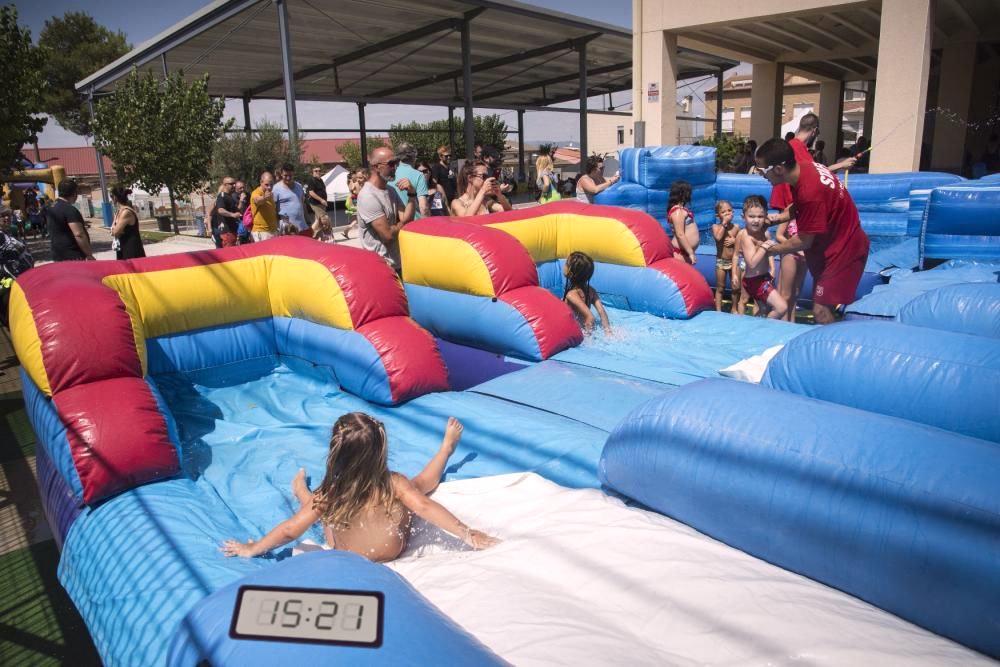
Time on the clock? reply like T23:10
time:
T15:21
